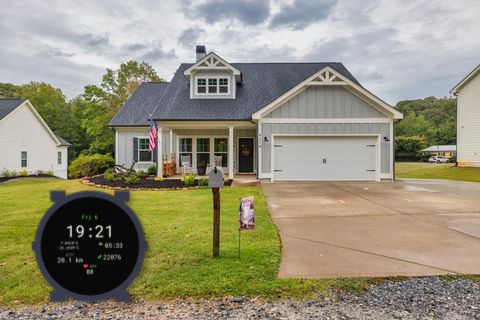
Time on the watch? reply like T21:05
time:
T19:21
